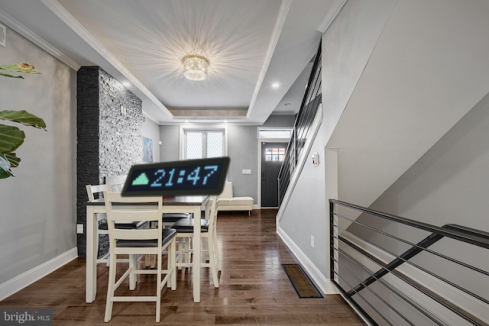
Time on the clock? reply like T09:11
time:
T21:47
